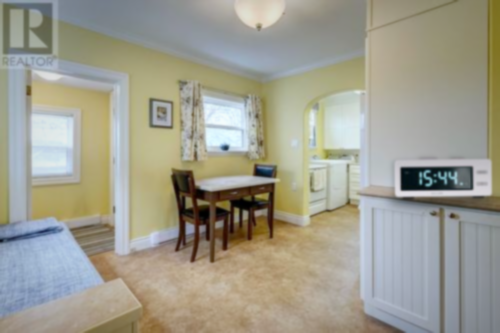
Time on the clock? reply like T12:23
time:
T15:44
